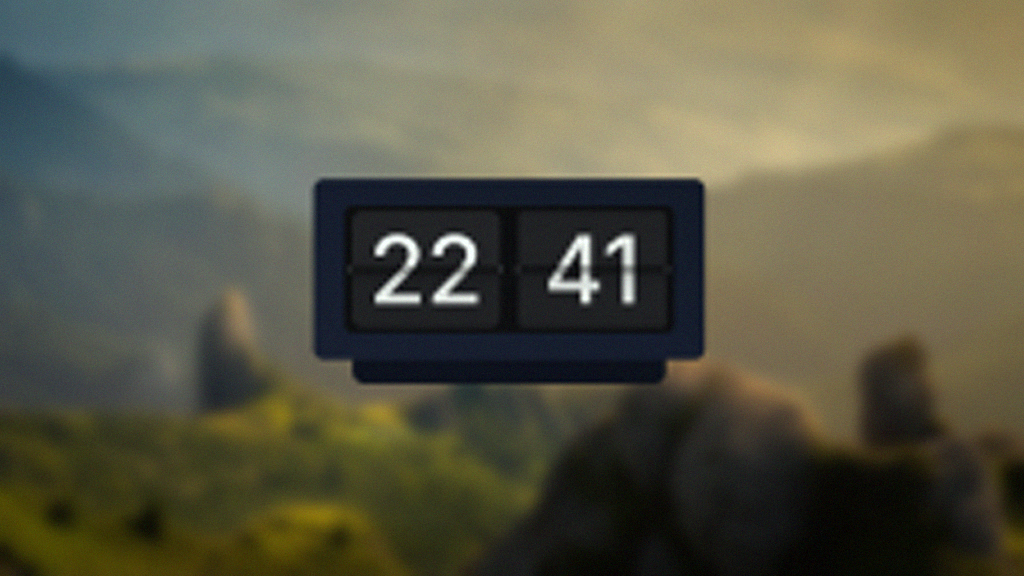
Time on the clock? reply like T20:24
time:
T22:41
